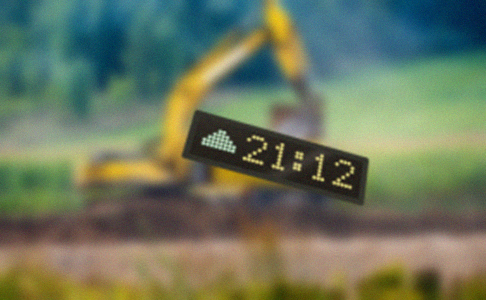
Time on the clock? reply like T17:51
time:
T21:12
